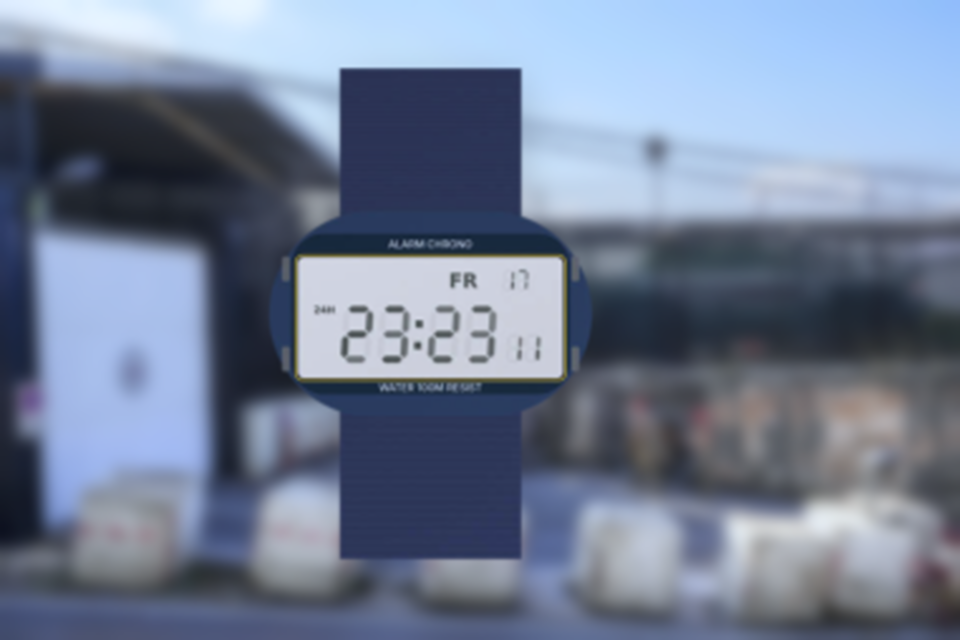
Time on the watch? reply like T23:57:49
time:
T23:23:11
